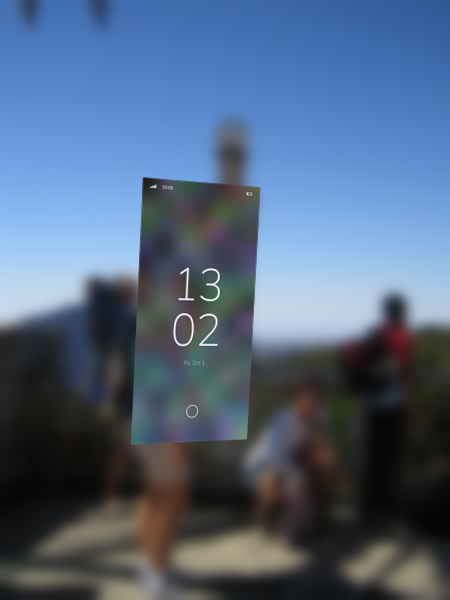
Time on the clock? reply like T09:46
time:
T13:02
